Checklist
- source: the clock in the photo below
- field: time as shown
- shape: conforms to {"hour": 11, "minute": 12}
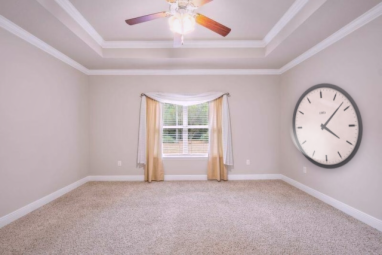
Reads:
{"hour": 4, "minute": 8}
